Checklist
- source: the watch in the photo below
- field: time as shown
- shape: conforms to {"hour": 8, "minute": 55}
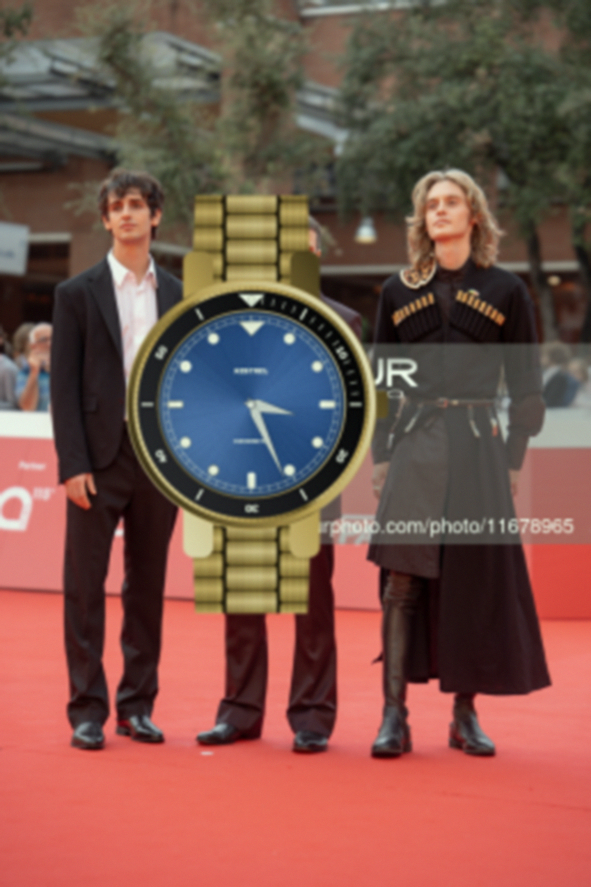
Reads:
{"hour": 3, "minute": 26}
